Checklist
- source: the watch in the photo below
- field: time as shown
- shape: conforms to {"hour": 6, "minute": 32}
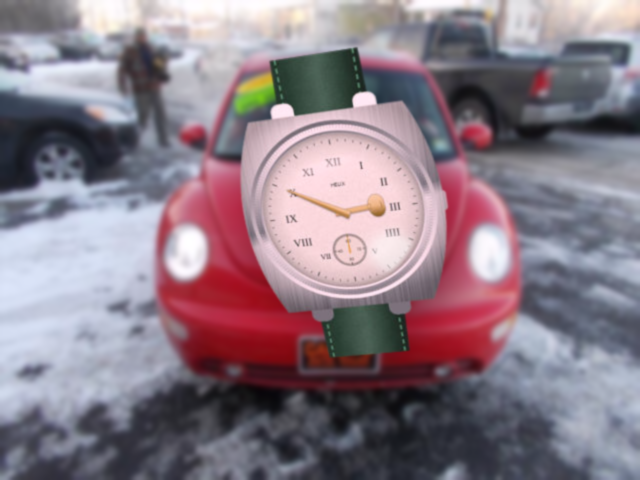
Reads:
{"hour": 2, "minute": 50}
